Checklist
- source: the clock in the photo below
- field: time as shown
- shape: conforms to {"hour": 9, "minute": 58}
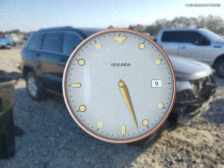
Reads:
{"hour": 5, "minute": 27}
